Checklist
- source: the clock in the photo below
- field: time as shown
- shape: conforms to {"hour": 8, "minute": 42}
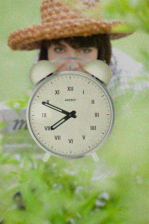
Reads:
{"hour": 7, "minute": 49}
